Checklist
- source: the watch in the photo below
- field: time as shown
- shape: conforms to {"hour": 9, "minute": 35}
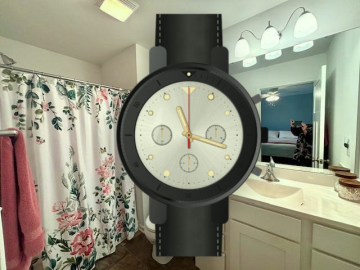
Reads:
{"hour": 11, "minute": 18}
